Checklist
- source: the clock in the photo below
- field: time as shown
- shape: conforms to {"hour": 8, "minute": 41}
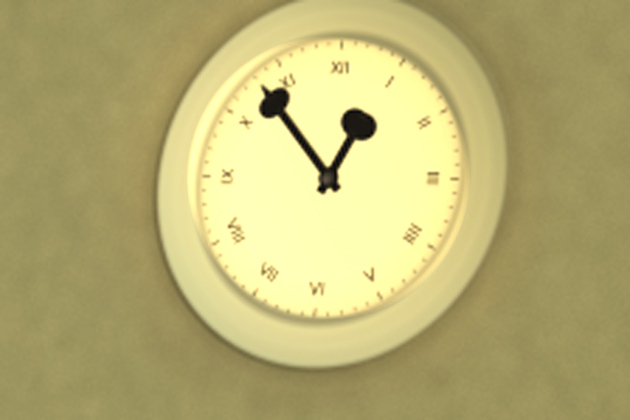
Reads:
{"hour": 12, "minute": 53}
